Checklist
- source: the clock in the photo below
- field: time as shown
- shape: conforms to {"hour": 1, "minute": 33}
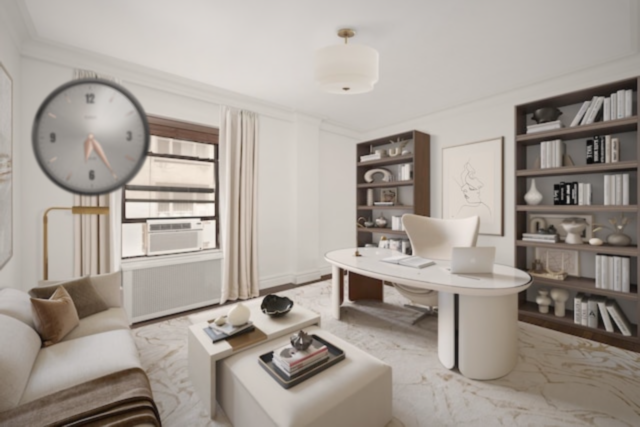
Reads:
{"hour": 6, "minute": 25}
